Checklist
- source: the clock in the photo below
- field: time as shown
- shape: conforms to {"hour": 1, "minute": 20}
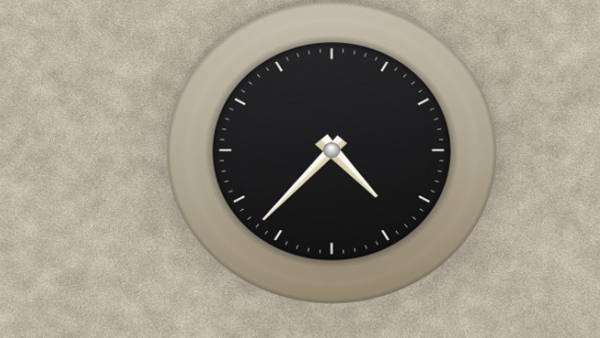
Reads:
{"hour": 4, "minute": 37}
